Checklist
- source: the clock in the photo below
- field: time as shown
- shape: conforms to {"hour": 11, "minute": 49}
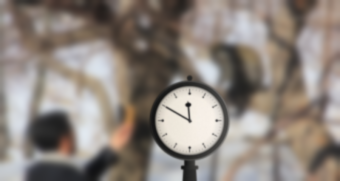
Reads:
{"hour": 11, "minute": 50}
